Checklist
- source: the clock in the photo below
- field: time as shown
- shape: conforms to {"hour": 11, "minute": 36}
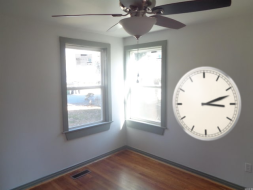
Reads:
{"hour": 3, "minute": 12}
